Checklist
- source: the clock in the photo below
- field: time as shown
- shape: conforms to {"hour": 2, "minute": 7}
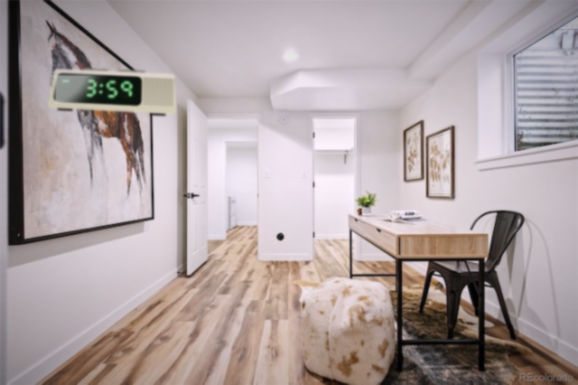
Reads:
{"hour": 3, "minute": 59}
